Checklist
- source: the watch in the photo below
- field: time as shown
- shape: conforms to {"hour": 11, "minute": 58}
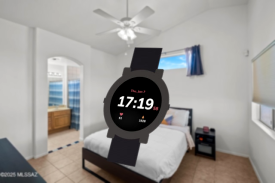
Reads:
{"hour": 17, "minute": 19}
